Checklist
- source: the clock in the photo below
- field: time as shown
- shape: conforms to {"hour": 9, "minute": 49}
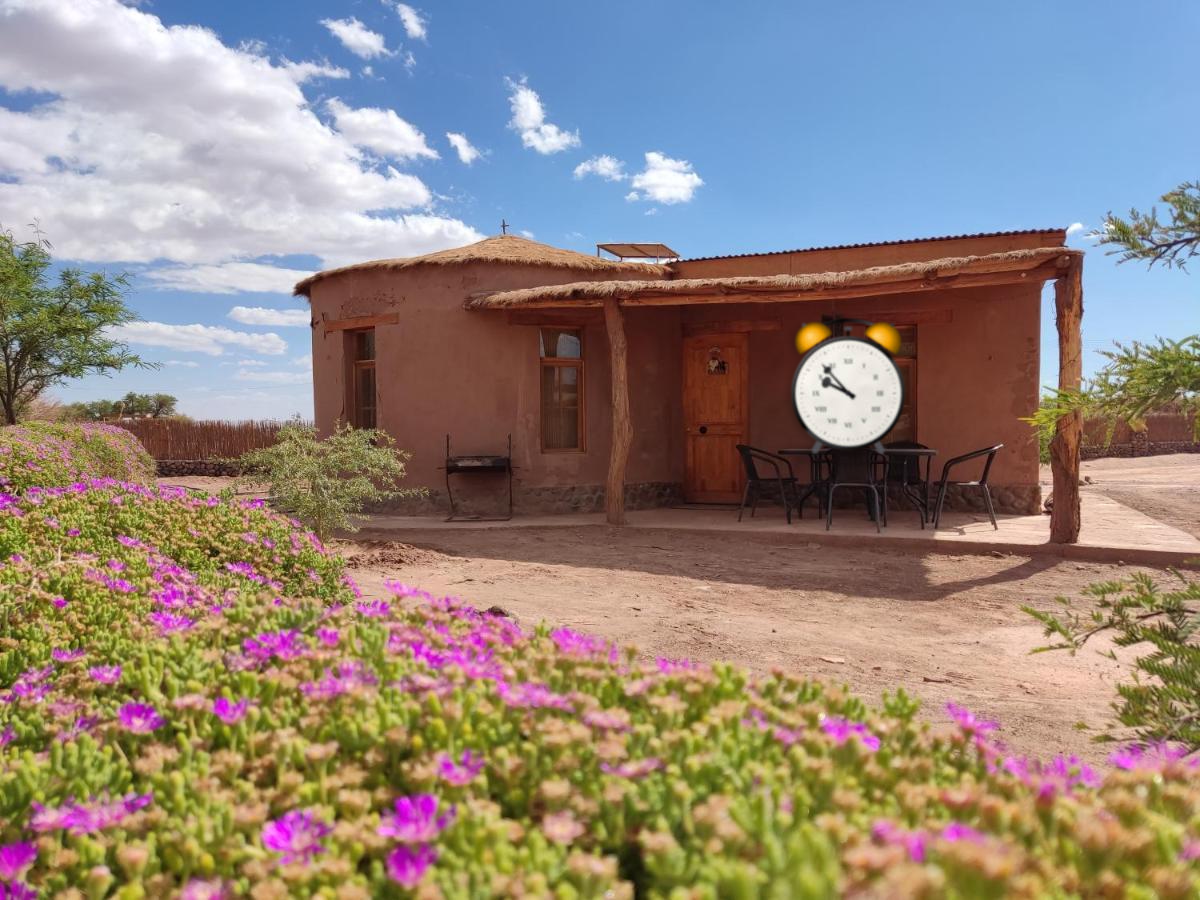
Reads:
{"hour": 9, "minute": 53}
